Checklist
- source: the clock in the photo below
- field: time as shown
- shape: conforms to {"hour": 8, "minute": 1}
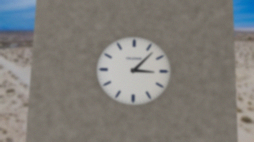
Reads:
{"hour": 3, "minute": 7}
